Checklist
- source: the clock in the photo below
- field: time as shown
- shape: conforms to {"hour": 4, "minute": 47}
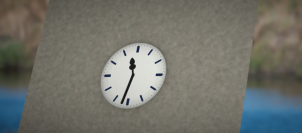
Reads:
{"hour": 11, "minute": 32}
